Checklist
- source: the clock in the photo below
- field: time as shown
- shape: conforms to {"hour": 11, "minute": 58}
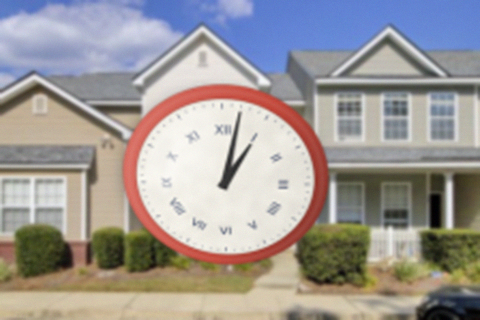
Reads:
{"hour": 1, "minute": 2}
